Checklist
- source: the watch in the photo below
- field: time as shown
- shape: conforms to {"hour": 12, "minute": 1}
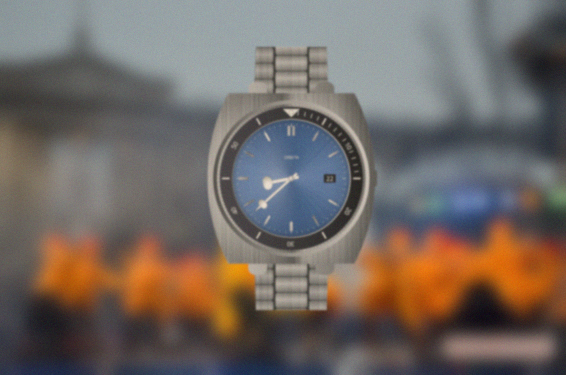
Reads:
{"hour": 8, "minute": 38}
